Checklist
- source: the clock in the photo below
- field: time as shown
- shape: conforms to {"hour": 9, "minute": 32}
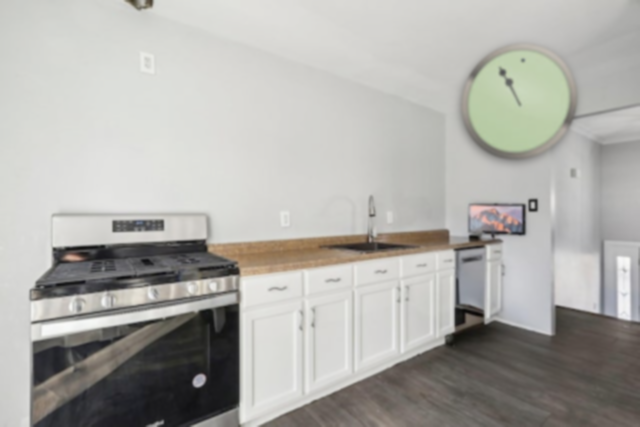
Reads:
{"hour": 10, "minute": 54}
